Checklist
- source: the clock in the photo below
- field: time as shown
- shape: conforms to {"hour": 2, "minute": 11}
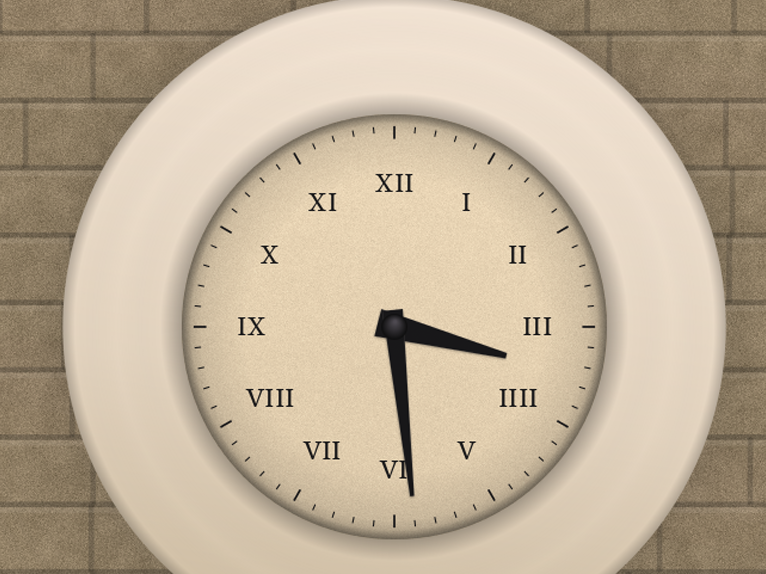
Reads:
{"hour": 3, "minute": 29}
